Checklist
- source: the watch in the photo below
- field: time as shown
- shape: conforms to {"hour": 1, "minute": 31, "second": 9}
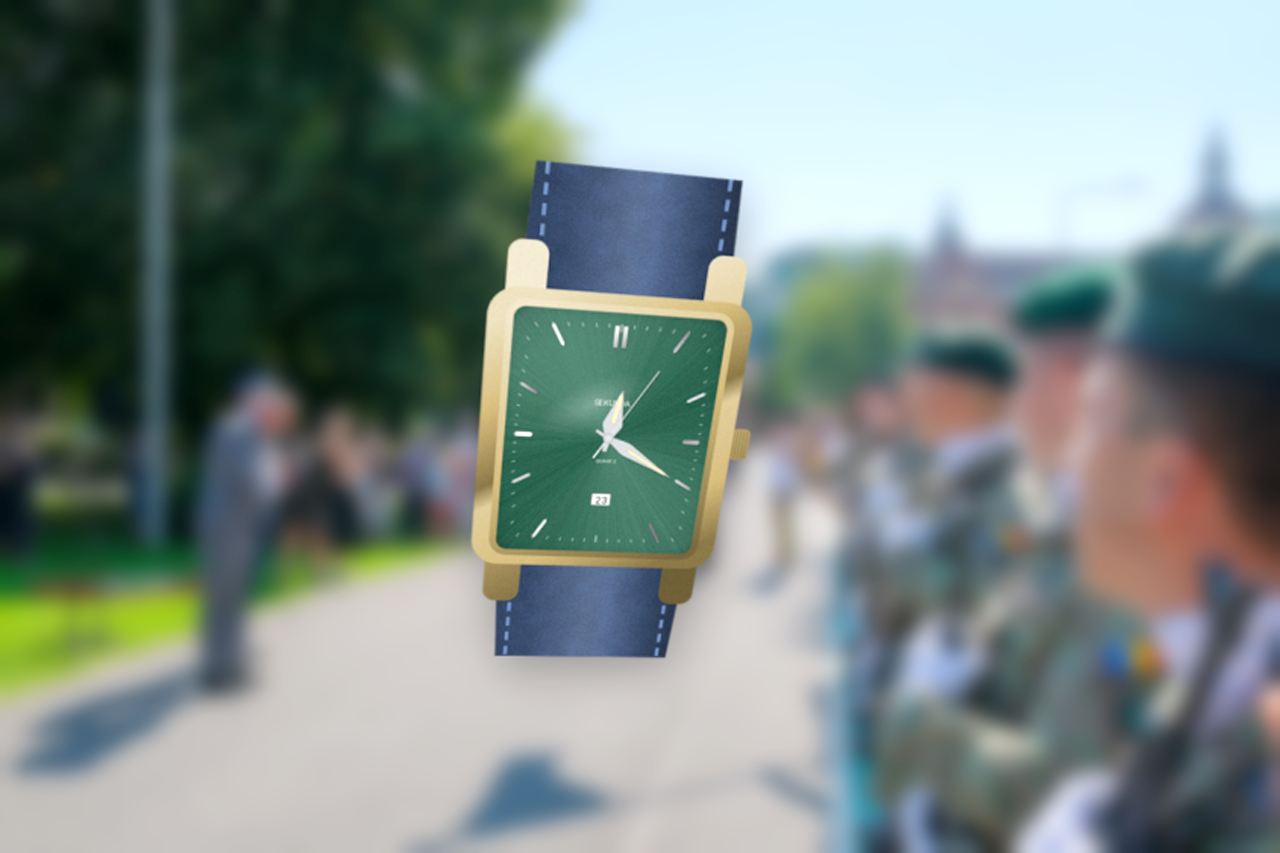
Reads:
{"hour": 12, "minute": 20, "second": 5}
